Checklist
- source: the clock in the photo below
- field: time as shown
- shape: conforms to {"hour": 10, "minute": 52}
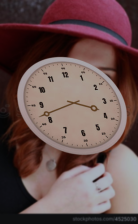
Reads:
{"hour": 3, "minute": 42}
